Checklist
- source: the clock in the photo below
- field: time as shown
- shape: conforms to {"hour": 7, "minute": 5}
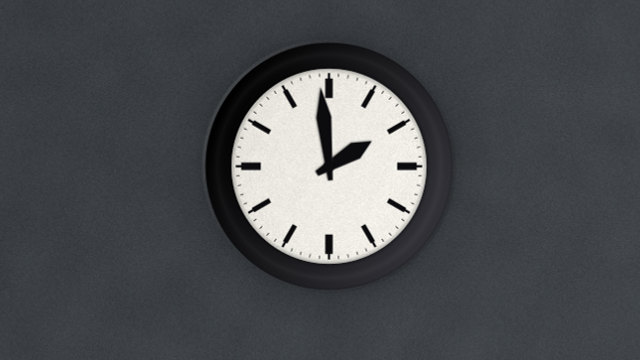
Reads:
{"hour": 1, "minute": 59}
